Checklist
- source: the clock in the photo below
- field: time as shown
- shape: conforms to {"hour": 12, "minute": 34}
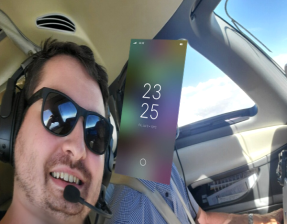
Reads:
{"hour": 23, "minute": 25}
